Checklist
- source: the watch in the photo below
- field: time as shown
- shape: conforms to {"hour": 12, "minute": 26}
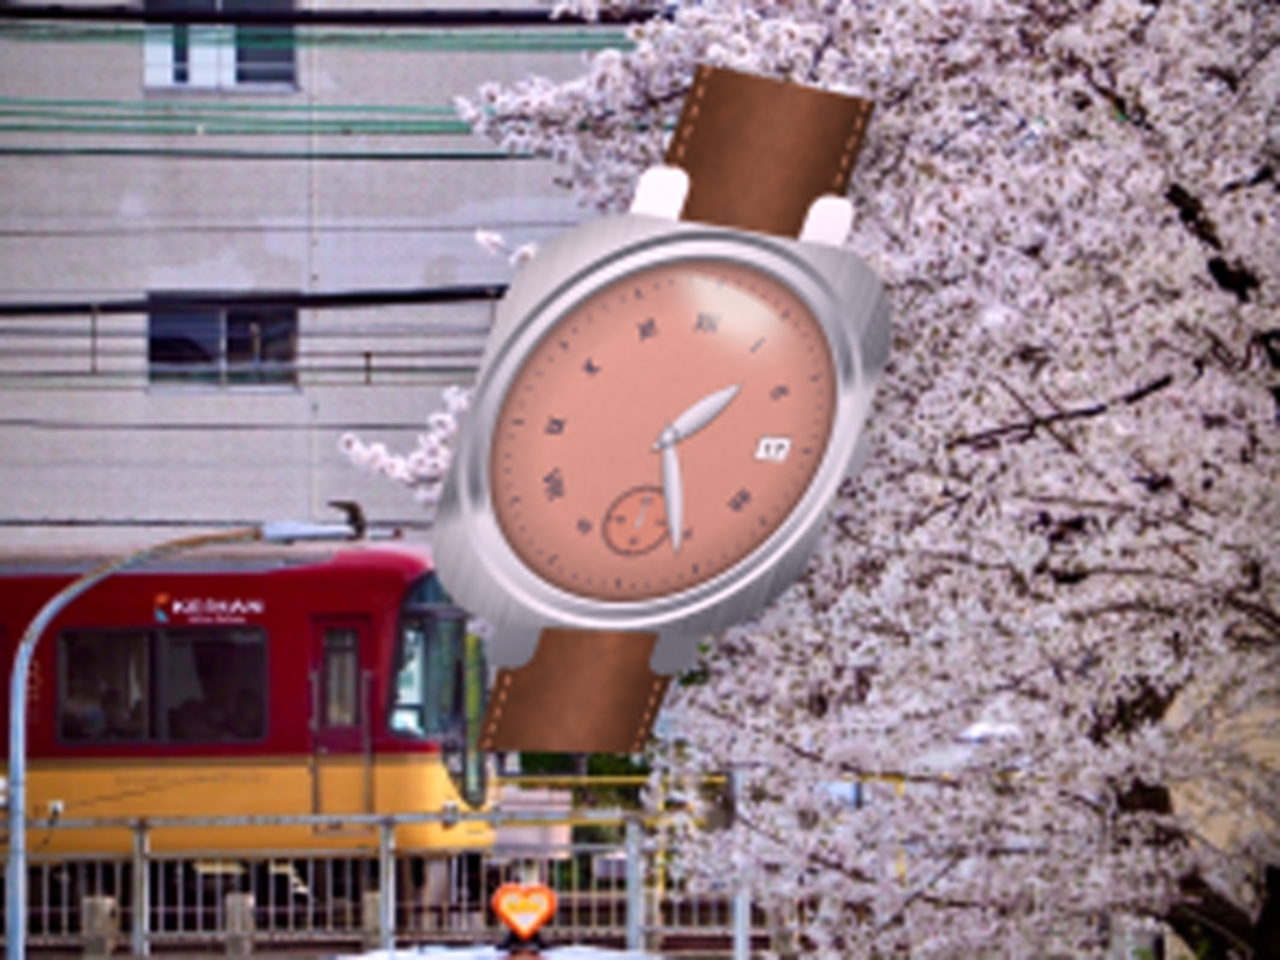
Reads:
{"hour": 1, "minute": 26}
